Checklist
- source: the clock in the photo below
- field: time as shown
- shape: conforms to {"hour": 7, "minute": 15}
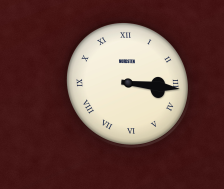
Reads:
{"hour": 3, "minute": 16}
